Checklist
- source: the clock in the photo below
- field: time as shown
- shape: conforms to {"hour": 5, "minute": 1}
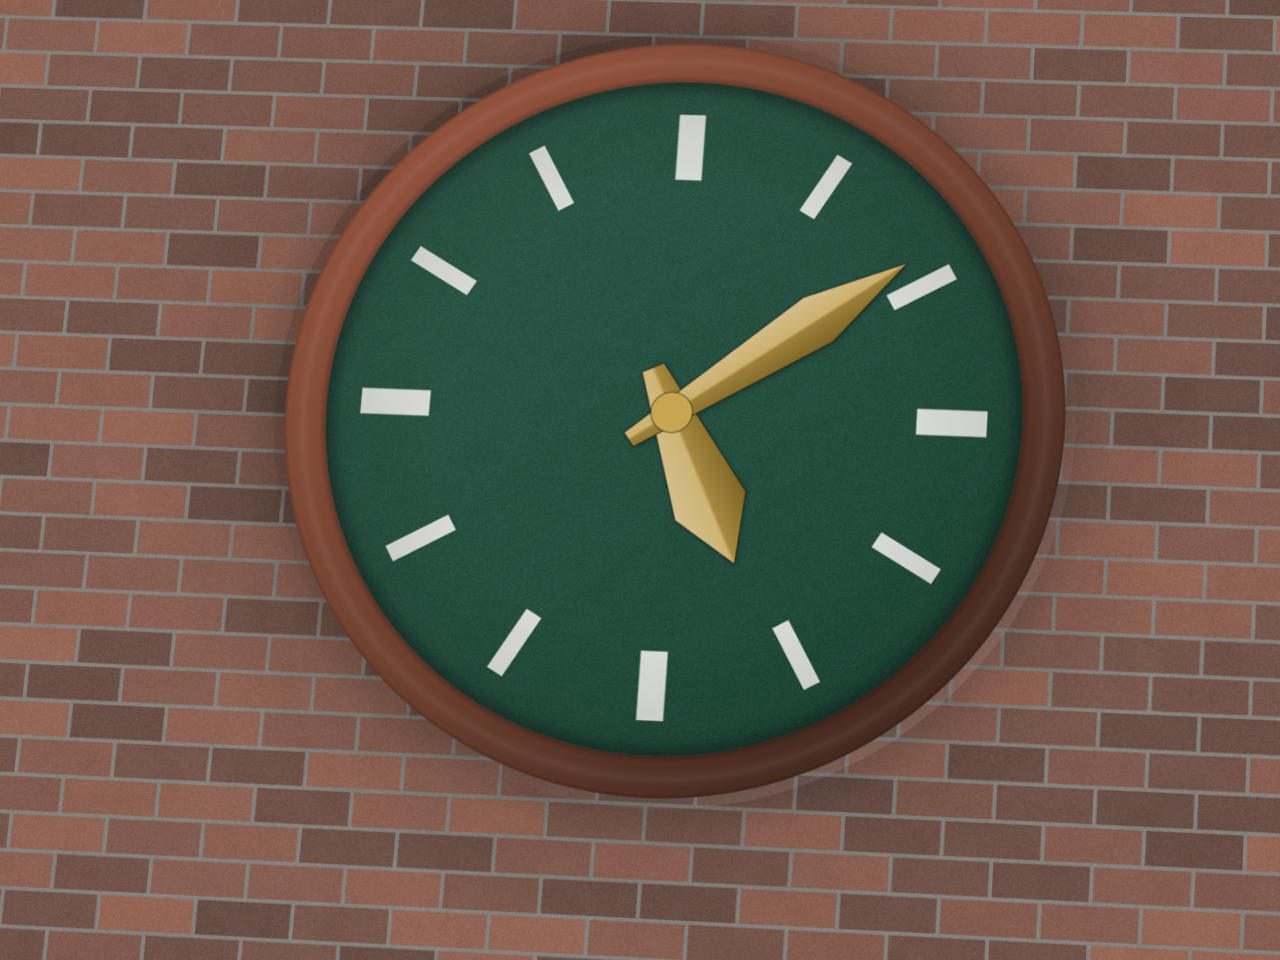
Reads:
{"hour": 5, "minute": 9}
